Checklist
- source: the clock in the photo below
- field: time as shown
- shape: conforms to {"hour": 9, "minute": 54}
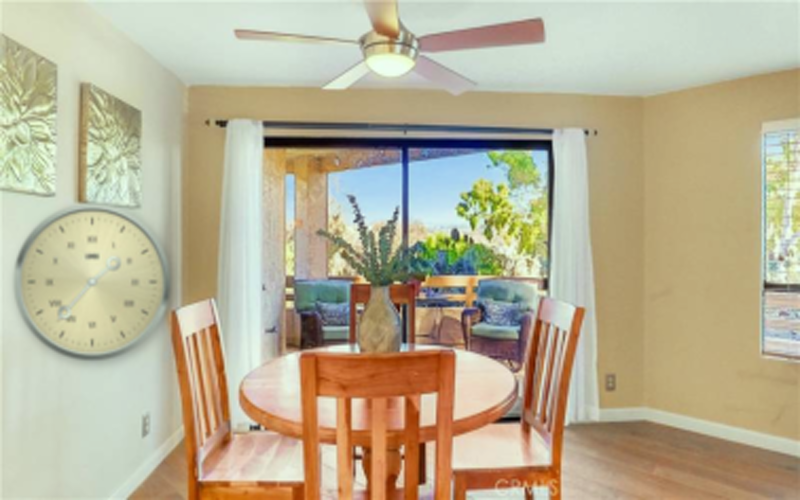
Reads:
{"hour": 1, "minute": 37}
